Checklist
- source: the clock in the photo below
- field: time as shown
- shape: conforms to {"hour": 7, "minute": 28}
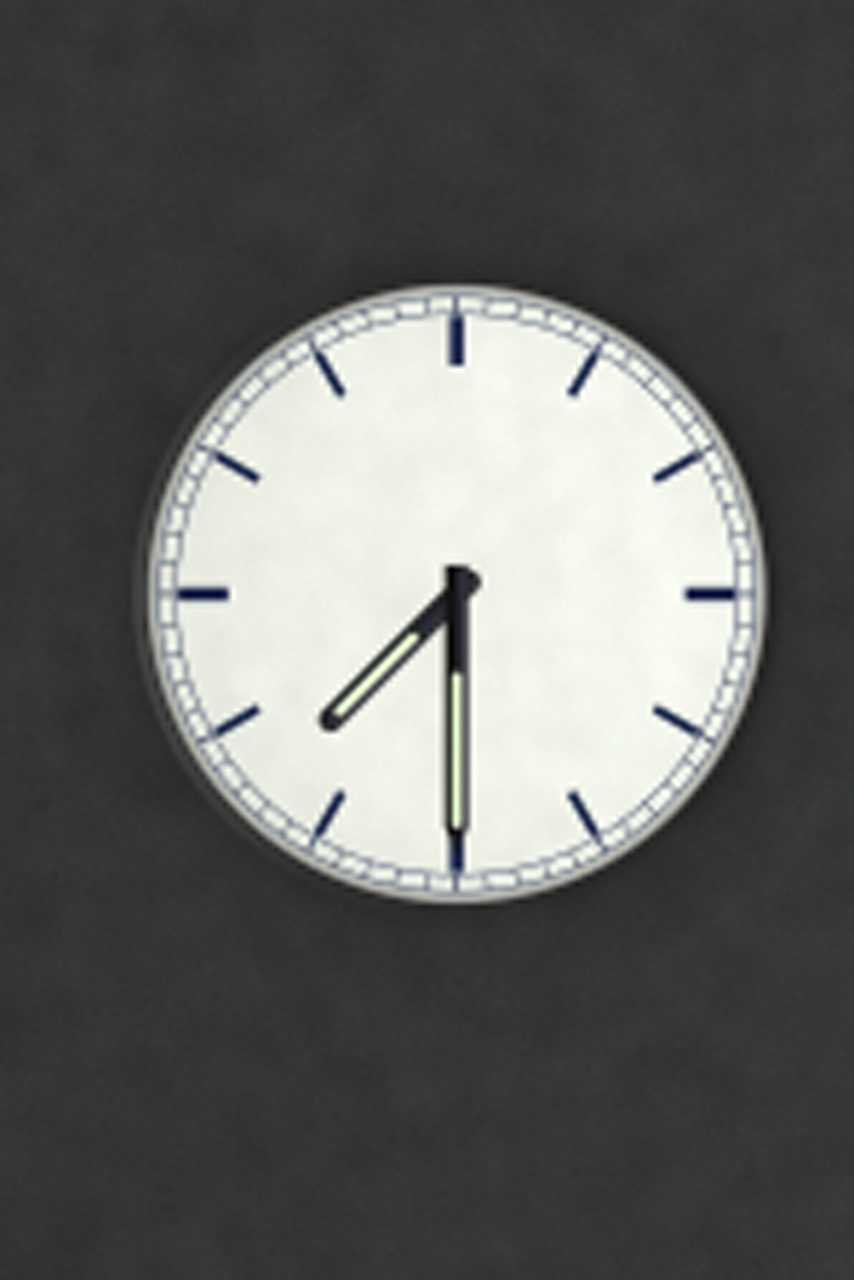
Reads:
{"hour": 7, "minute": 30}
